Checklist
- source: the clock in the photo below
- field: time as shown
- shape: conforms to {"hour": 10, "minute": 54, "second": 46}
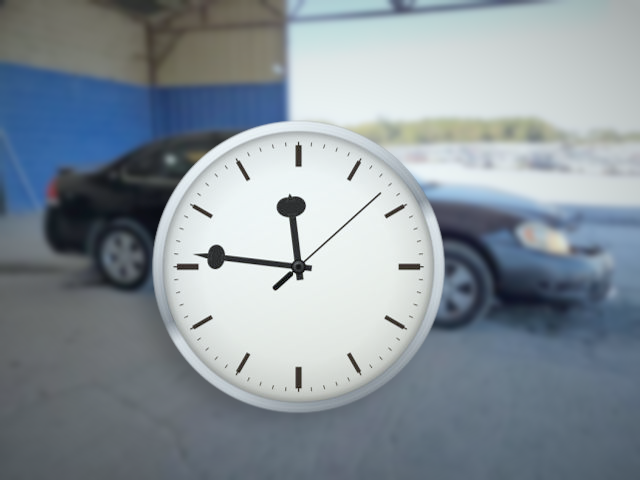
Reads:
{"hour": 11, "minute": 46, "second": 8}
